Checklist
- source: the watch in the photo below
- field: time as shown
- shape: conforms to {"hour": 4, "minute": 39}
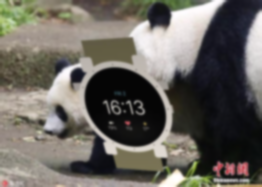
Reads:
{"hour": 16, "minute": 13}
